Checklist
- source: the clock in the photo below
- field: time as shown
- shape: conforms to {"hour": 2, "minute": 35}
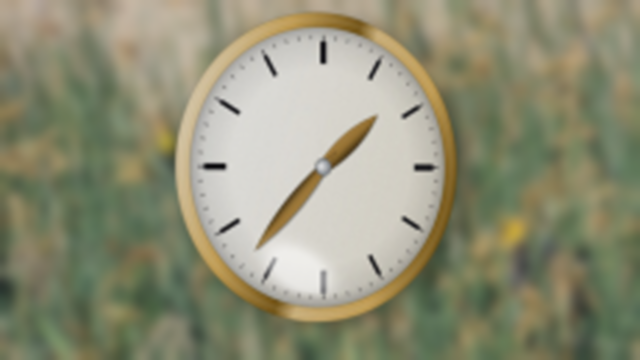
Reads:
{"hour": 1, "minute": 37}
